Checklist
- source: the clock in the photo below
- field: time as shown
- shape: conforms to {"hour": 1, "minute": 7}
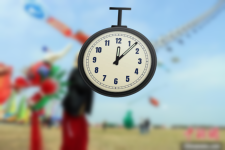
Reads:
{"hour": 12, "minute": 7}
